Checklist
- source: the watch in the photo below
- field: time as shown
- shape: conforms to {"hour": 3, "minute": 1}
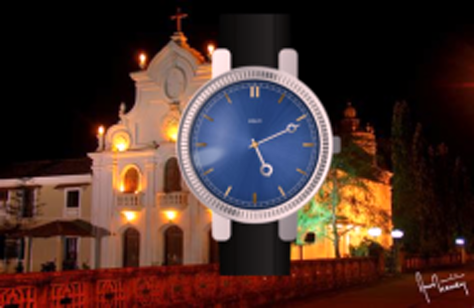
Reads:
{"hour": 5, "minute": 11}
